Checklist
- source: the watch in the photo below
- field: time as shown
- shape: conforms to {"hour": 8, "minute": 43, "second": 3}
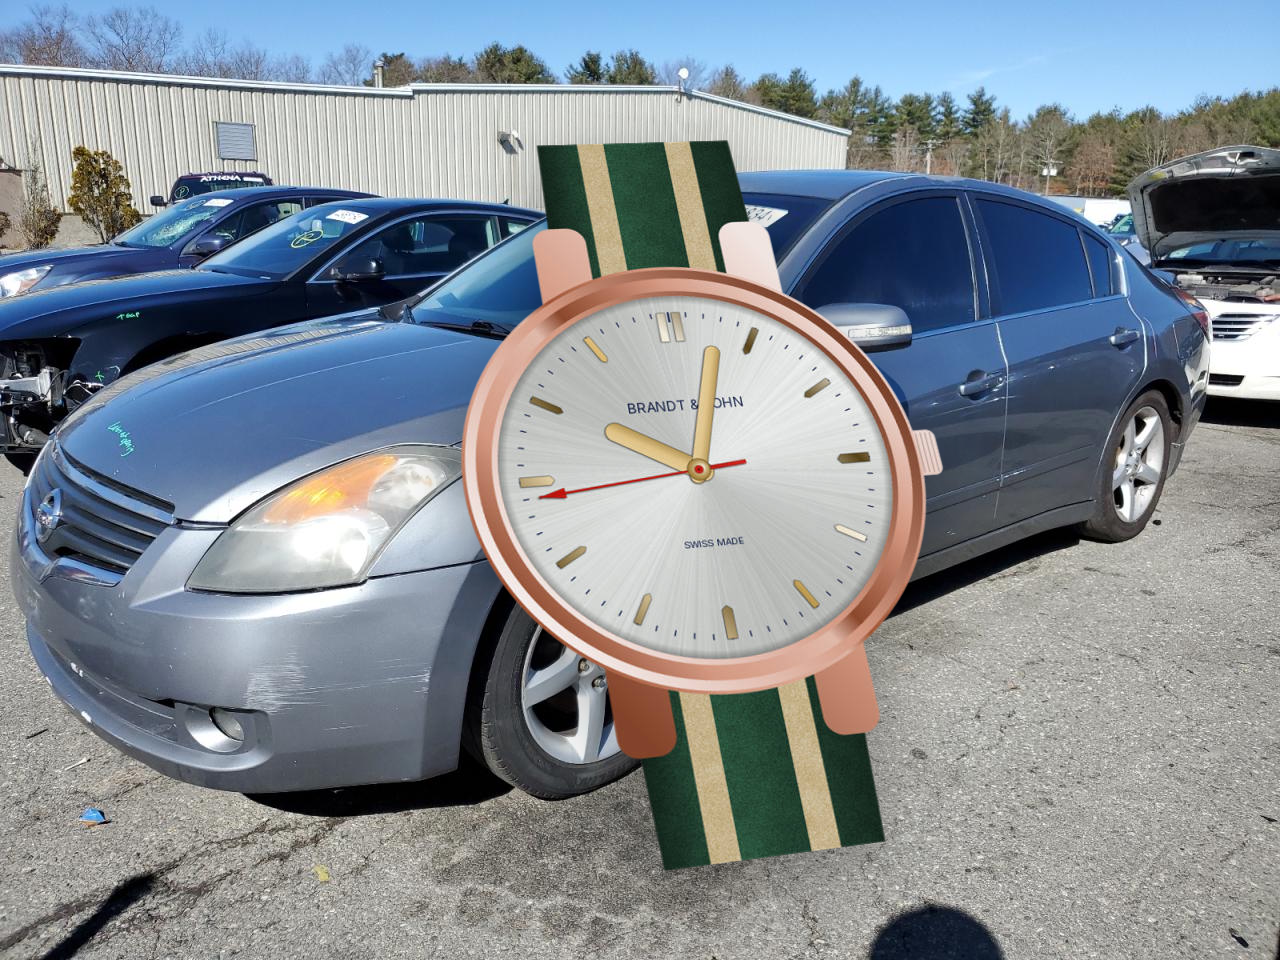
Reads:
{"hour": 10, "minute": 2, "second": 44}
